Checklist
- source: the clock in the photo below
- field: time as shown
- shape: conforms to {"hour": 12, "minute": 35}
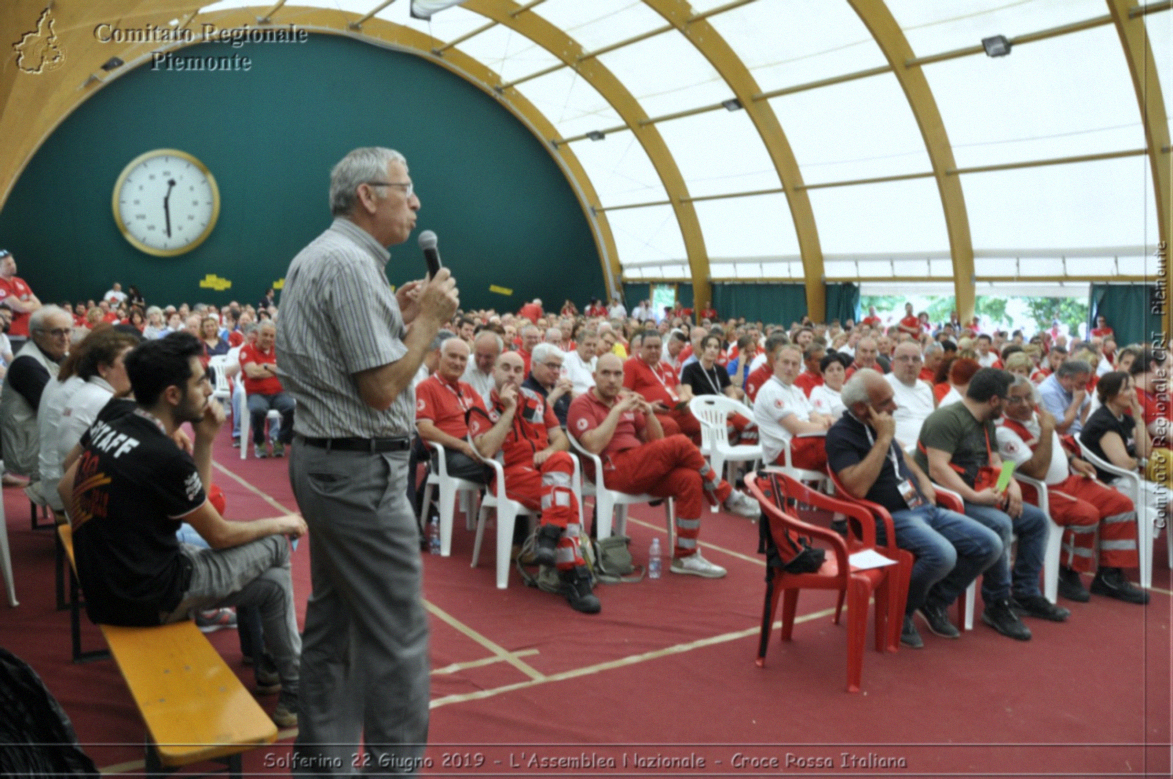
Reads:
{"hour": 12, "minute": 29}
